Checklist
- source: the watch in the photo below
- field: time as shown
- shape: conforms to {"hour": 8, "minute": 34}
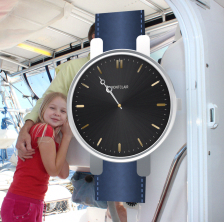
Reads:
{"hour": 10, "minute": 54}
